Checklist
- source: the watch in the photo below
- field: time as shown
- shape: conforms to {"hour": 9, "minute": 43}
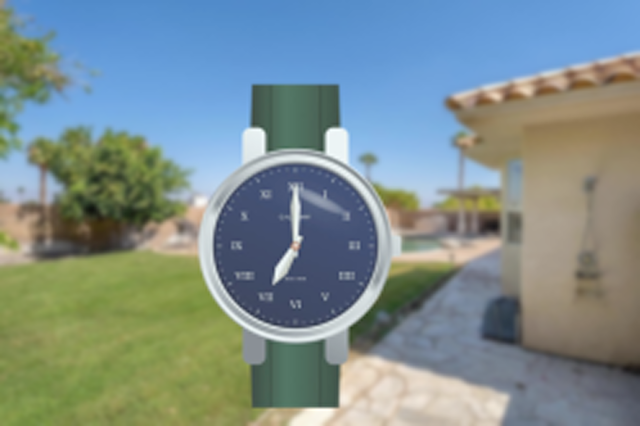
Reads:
{"hour": 7, "minute": 0}
